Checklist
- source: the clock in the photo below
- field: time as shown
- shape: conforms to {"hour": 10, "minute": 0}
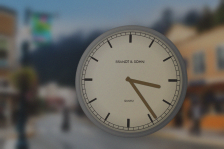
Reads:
{"hour": 3, "minute": 24}
